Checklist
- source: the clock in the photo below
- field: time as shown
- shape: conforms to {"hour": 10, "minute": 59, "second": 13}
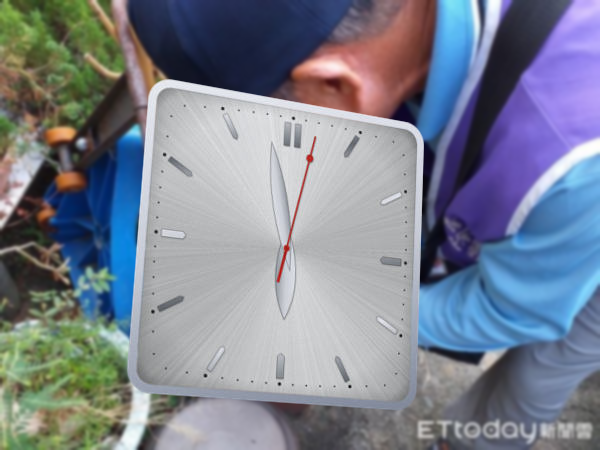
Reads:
{"hour": 5, "minute": 58, "second": 2}
